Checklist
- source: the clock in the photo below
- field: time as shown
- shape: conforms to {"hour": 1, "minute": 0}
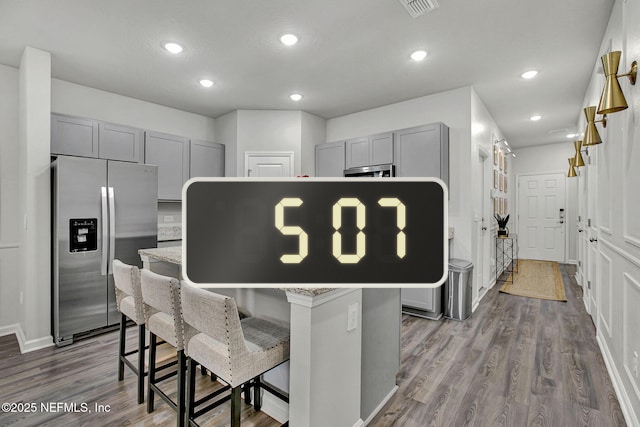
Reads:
{"hour": 5, "minute": 7}
